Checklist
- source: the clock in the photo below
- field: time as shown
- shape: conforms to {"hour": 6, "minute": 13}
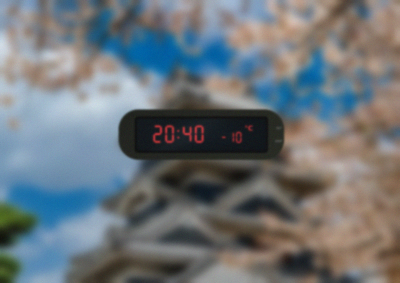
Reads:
{"hour": 20, "minute": 40}
